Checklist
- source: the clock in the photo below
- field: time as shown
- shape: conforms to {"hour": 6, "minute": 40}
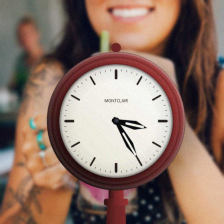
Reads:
{"hour": 3, "minute": 25}
